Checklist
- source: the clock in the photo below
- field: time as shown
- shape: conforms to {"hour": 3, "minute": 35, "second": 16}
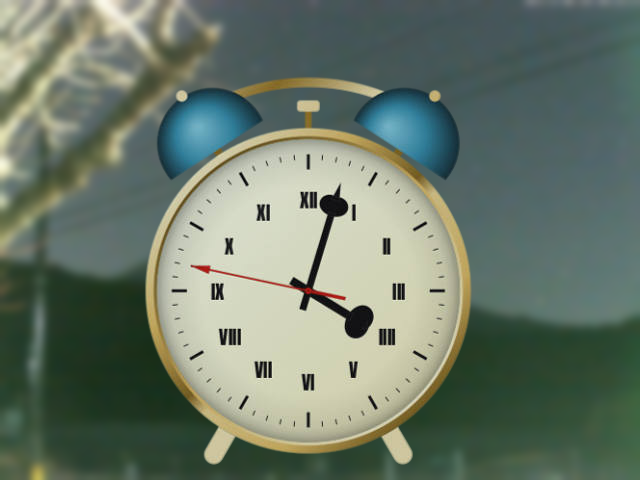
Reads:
{"hour": 4, "minute": 2, "second": 47}
